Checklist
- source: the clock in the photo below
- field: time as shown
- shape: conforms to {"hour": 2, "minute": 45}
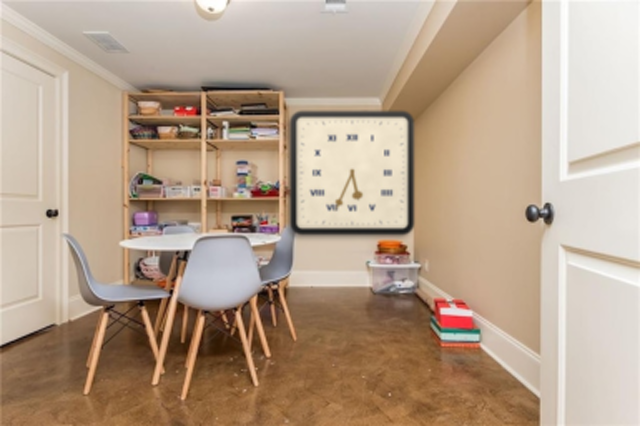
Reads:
{"hour": 5, "minute": 34}
